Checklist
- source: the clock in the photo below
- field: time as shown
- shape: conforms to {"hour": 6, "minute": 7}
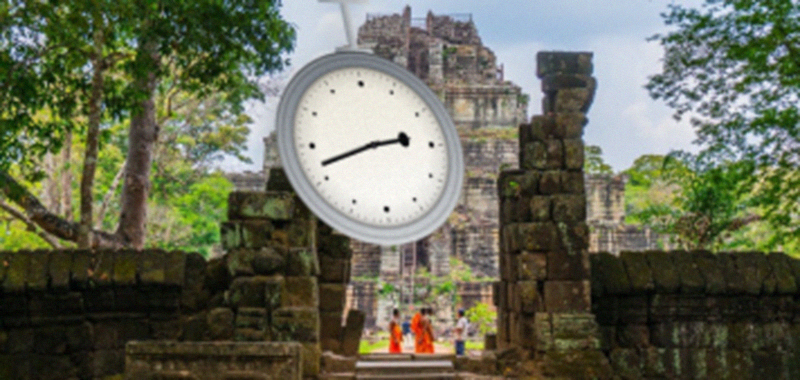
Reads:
{"hour": 2, "minute": 42}
